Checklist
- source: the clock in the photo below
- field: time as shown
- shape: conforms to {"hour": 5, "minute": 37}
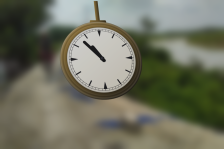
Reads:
{"hour": 10, "minute": 53}
